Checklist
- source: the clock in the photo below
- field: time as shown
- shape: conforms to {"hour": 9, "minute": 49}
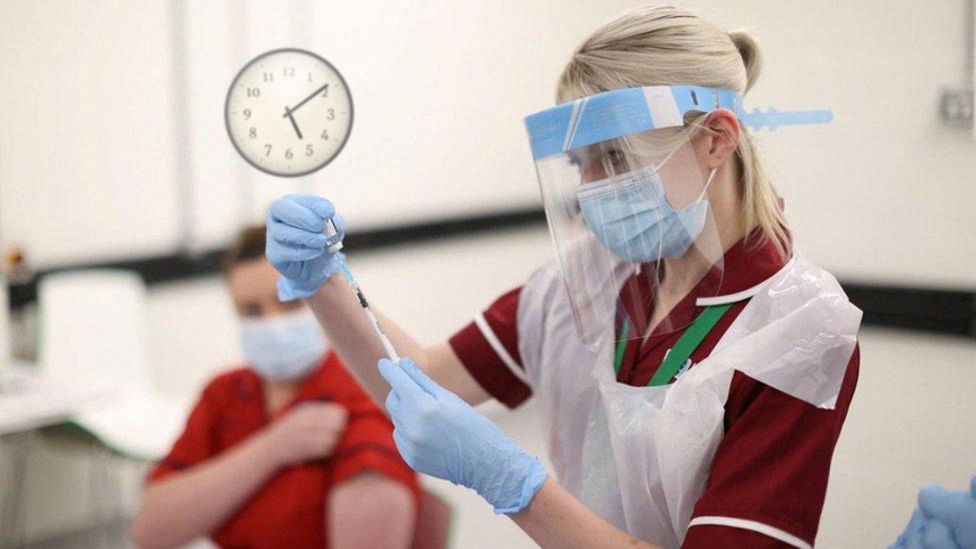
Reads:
{"hour": 5, "minute": 9}
